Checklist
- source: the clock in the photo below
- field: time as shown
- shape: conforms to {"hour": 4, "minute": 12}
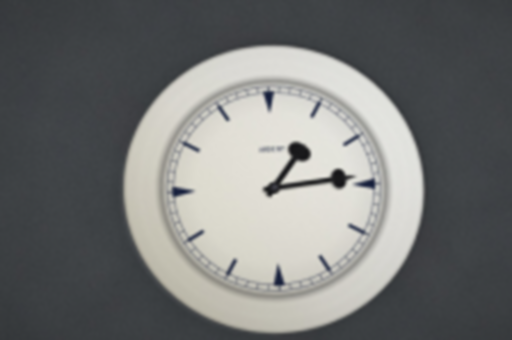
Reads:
{"hour": 1, "minute": 14}
